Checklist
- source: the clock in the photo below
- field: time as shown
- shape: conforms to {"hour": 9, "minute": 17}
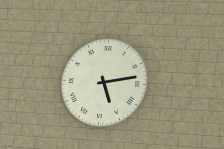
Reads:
{"hour": 5, "minute": 13}
